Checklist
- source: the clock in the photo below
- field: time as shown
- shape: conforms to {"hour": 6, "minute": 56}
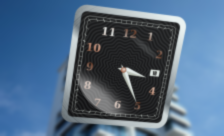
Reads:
{"hour": 3, "minute": 25}
